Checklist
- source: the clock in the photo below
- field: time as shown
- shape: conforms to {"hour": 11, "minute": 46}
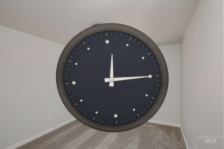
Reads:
{"hour": 12, "minute": 15}
